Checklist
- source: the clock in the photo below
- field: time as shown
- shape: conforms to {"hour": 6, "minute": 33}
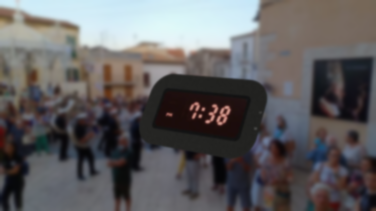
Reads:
{"hour": 7, "minute": 38}
